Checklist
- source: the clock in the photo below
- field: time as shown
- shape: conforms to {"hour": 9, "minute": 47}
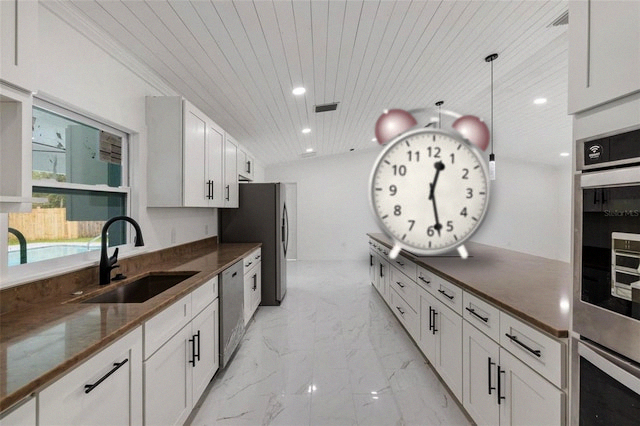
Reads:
{"hour": 12, "minute": 28}
